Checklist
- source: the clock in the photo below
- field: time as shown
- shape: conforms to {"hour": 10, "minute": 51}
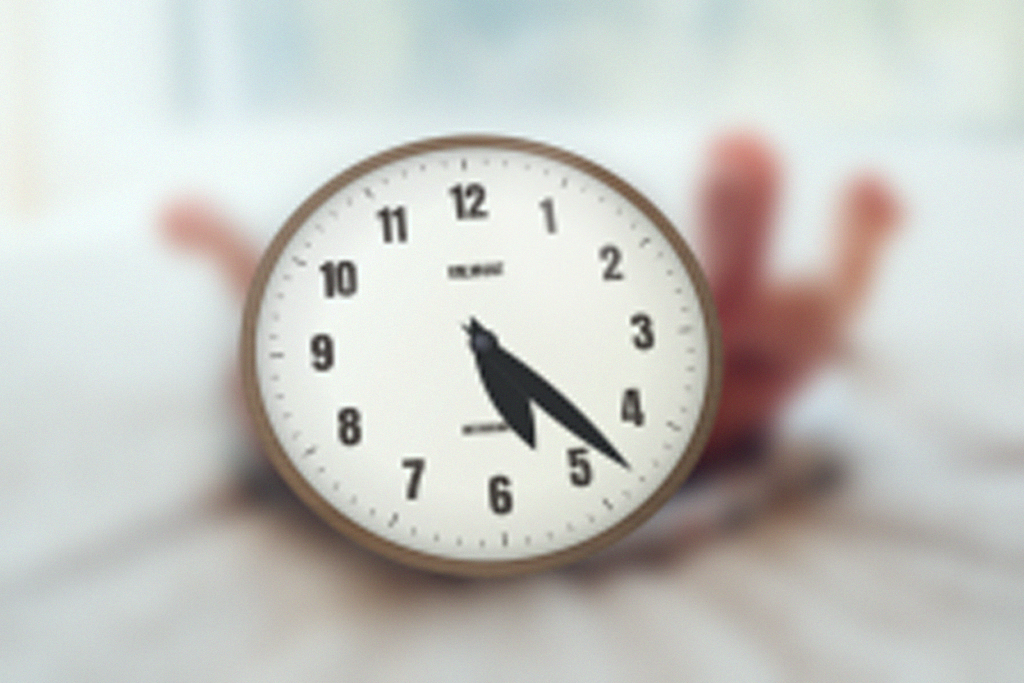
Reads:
{"hour": 5, "minute": 23}
